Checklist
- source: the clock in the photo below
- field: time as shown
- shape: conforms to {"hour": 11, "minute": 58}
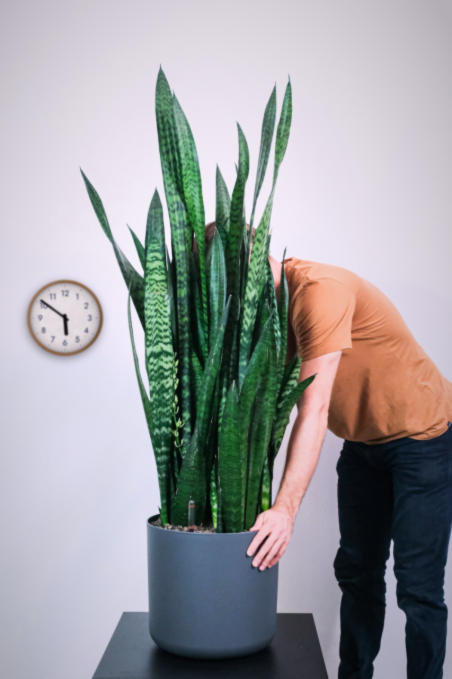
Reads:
{"hour": 5, "minute": 51}
